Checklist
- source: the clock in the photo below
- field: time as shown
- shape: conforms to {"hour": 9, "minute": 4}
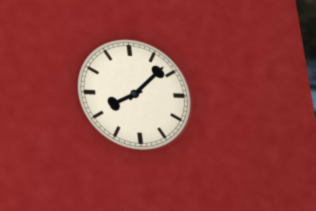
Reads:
{"hour": 8, "minute": 8}
